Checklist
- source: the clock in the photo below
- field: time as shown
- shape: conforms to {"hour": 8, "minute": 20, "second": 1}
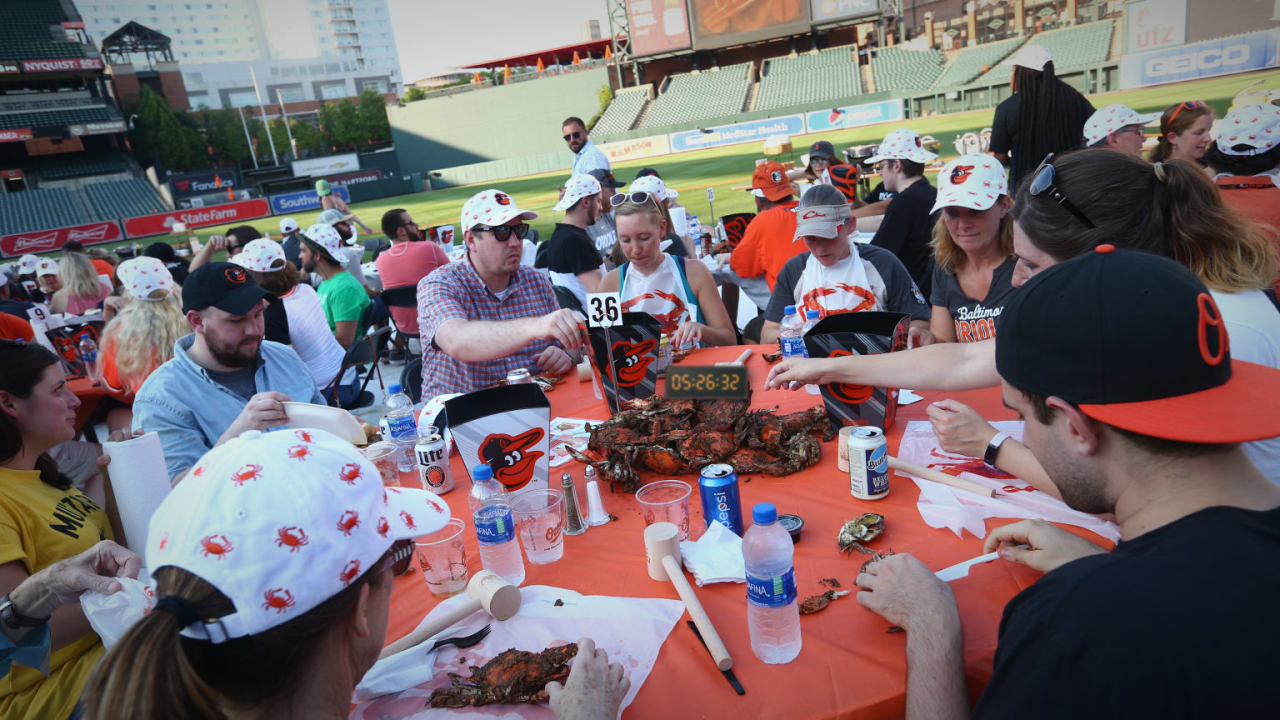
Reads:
{"hour": 5, "minute": 26, "second": 32}
